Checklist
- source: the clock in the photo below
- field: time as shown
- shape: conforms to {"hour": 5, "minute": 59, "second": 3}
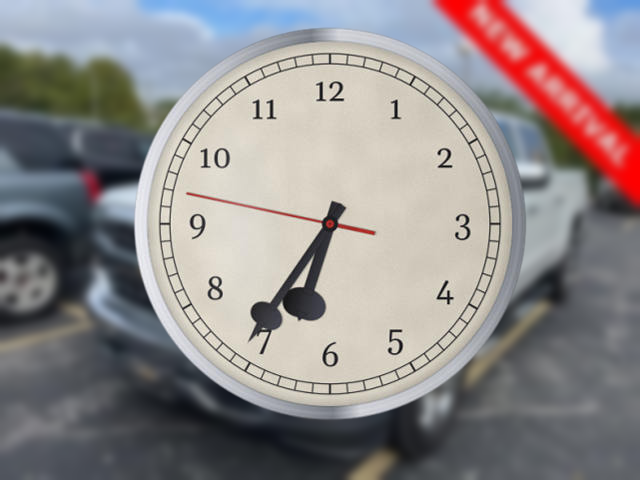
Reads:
{"hour": 6, "minute": 35, "second": 47}
